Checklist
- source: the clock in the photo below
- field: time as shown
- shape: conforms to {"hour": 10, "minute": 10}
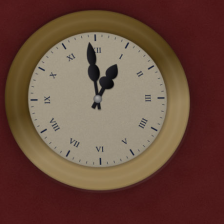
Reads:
{"hour": 12, "minute": 59}
